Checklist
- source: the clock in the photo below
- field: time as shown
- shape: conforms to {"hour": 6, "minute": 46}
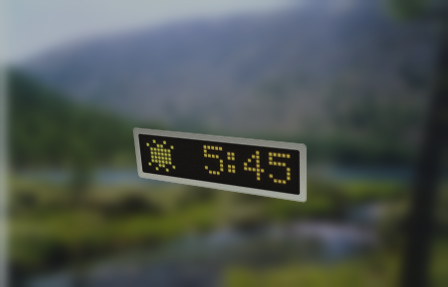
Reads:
{"hour": 5, "minute": 45}
